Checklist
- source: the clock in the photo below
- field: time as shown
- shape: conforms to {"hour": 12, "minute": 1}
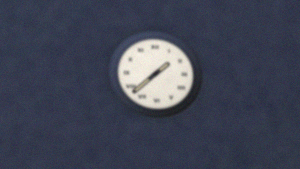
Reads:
{"hour": 1, "minute": 38}
